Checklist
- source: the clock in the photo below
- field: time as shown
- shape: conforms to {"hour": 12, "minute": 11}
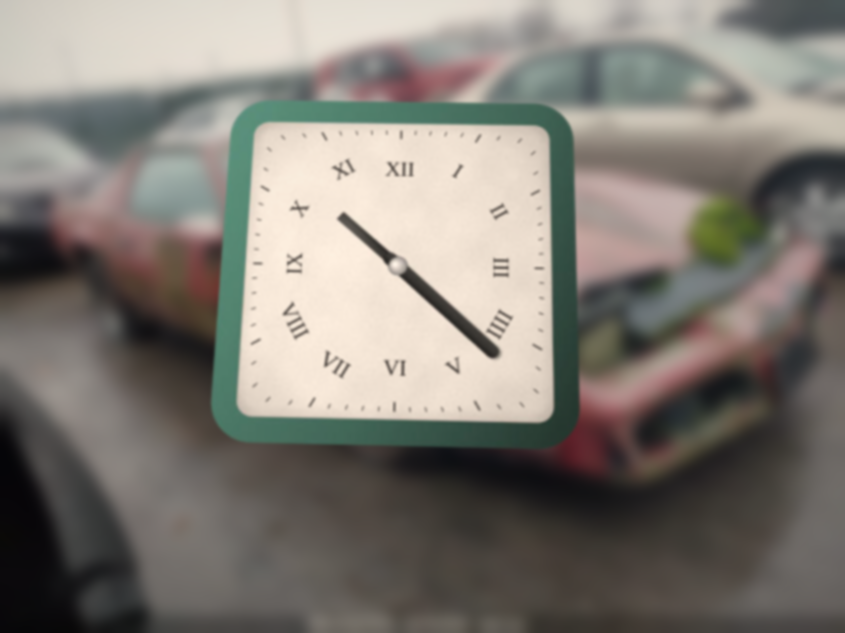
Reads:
{"hour": 10, "minute": 22}
